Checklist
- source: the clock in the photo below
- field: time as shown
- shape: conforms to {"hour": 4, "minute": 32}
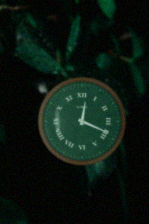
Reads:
{"hour": 12, "minute": 19}
